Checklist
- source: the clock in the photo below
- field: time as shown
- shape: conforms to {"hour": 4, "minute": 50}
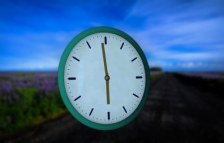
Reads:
{"hour": 5, "minute": 59}
